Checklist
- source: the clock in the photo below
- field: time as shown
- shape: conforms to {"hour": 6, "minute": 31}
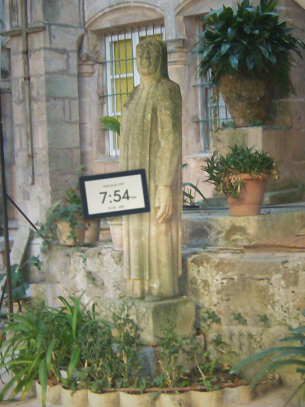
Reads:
{"hour": 7, "minute": 54}
